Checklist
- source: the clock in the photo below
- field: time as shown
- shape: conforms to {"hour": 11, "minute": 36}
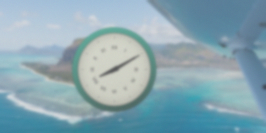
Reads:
{"hour": 8, "minute": 10}
